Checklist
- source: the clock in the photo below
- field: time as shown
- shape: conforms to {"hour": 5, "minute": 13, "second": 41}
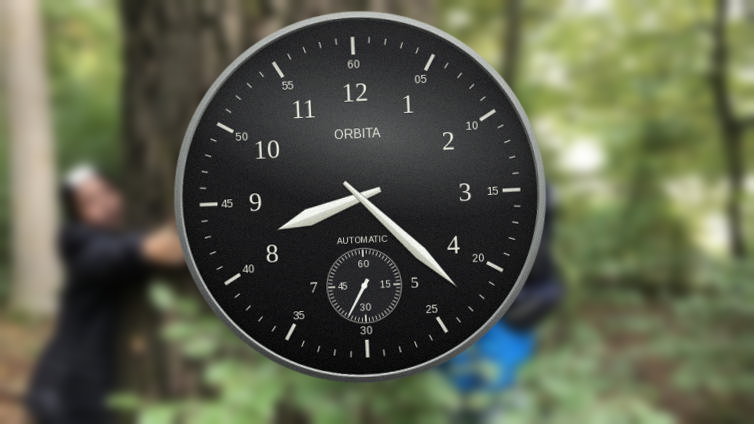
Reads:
{"hour": 8, "minute": 22, "second": 35}
